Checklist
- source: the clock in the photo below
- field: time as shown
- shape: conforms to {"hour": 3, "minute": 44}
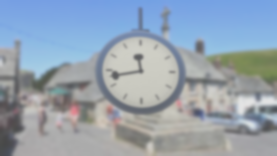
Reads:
{"hour": 11, "minute": 43}
